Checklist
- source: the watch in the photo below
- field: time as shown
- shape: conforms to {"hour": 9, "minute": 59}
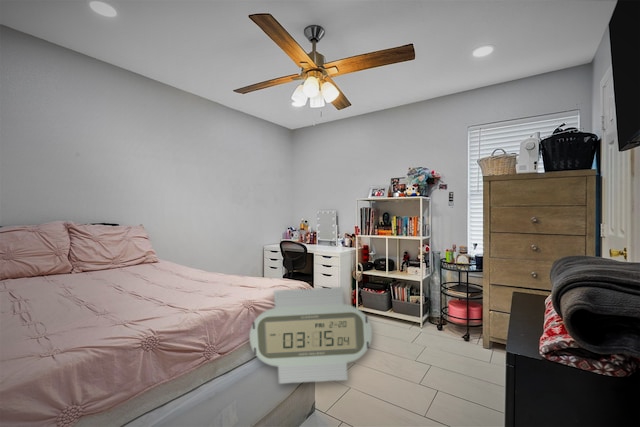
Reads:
{"hour": 3, "minute": 15}
